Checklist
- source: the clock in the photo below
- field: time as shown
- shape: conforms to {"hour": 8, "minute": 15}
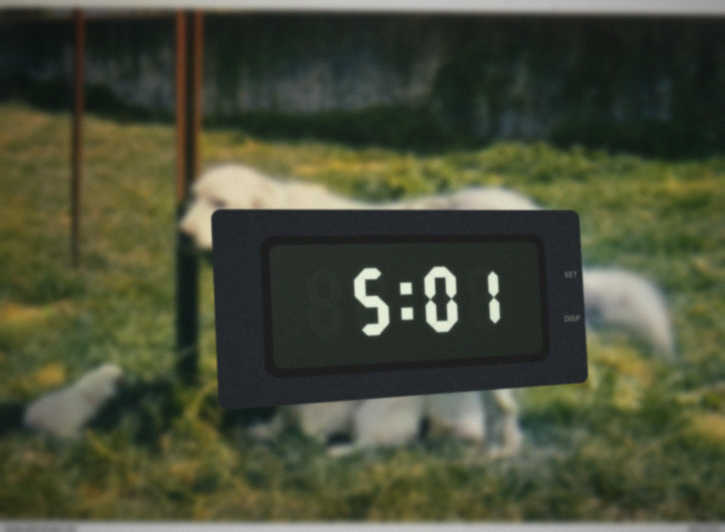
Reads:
{"hour": 5, "minute": 1}
